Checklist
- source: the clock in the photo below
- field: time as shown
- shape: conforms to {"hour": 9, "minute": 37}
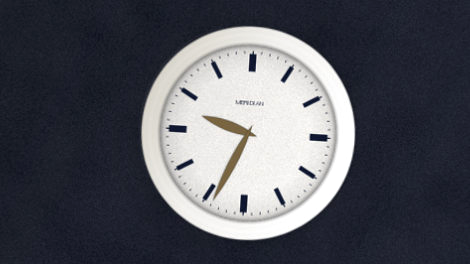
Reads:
{"hour": 9, "minute": 34}
